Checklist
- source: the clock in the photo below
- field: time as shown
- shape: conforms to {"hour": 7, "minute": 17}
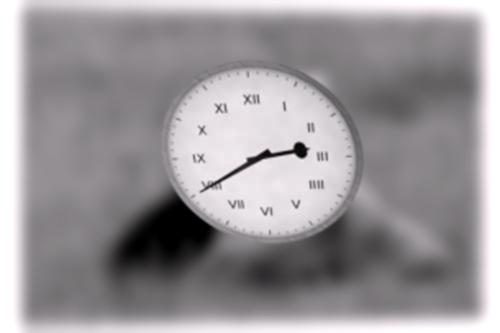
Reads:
{"hour": 2, "minute": 40}
